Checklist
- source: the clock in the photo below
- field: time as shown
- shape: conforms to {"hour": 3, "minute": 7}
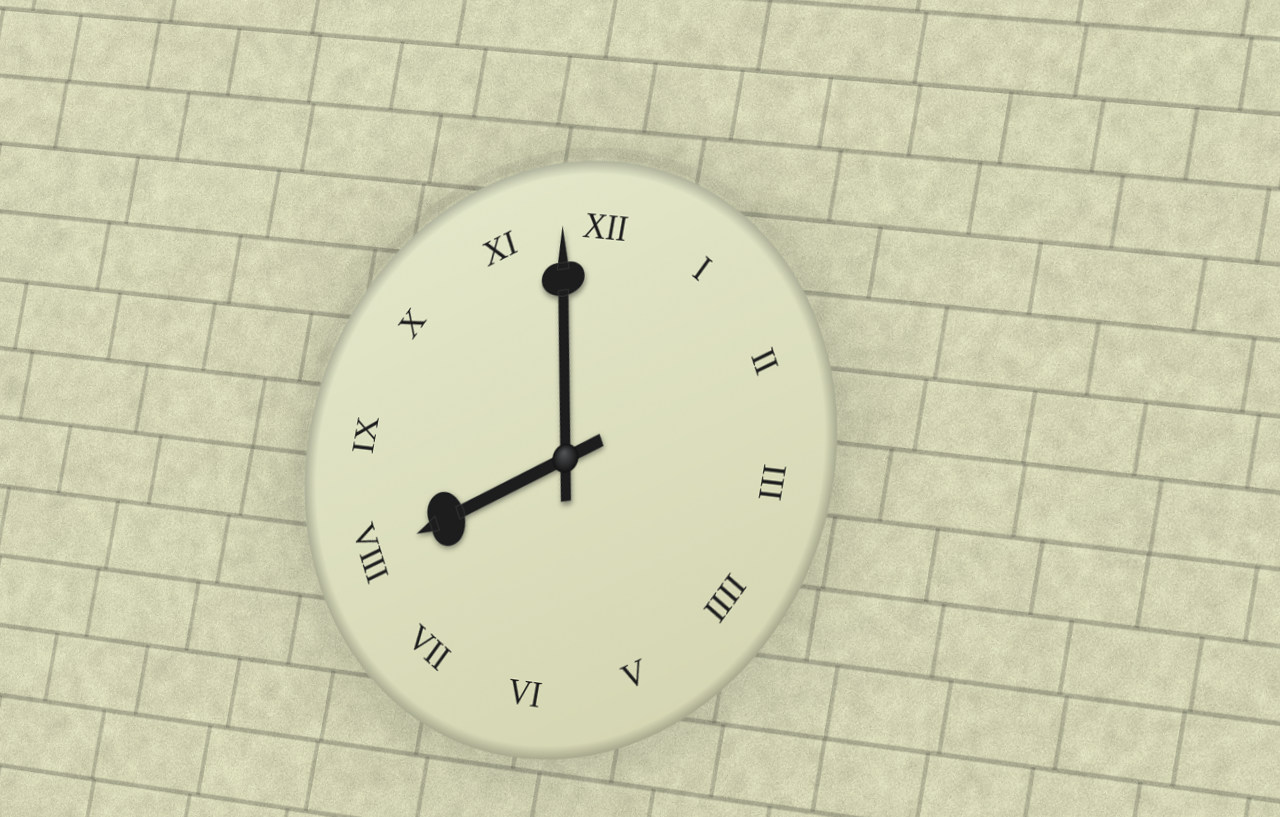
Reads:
{"hour": 7, "minute": 58}
